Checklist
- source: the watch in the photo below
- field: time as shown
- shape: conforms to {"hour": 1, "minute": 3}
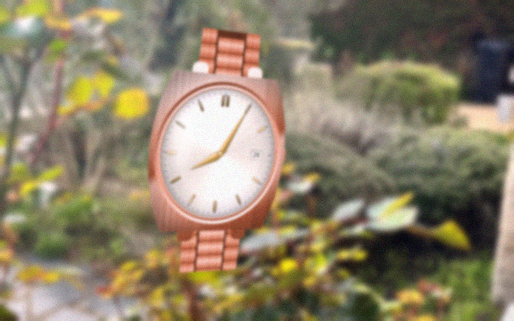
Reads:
{"hour": 8, "minute": 5}
